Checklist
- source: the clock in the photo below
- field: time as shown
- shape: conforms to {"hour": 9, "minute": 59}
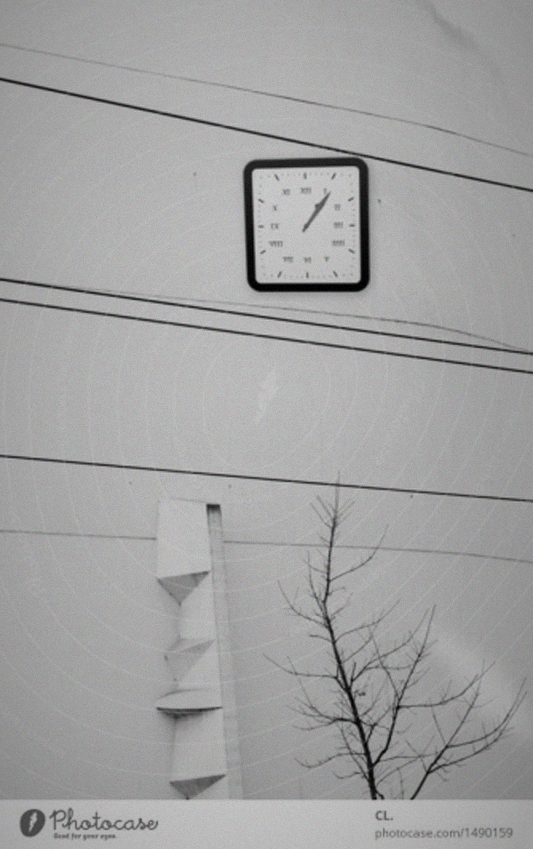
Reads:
{"hour": 1, "minute": 6}
